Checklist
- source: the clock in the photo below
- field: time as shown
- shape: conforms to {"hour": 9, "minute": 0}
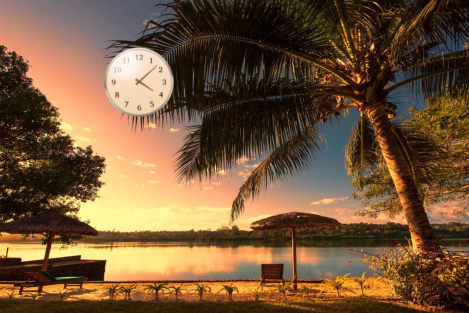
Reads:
{"hour": 4, "minute": 8}
